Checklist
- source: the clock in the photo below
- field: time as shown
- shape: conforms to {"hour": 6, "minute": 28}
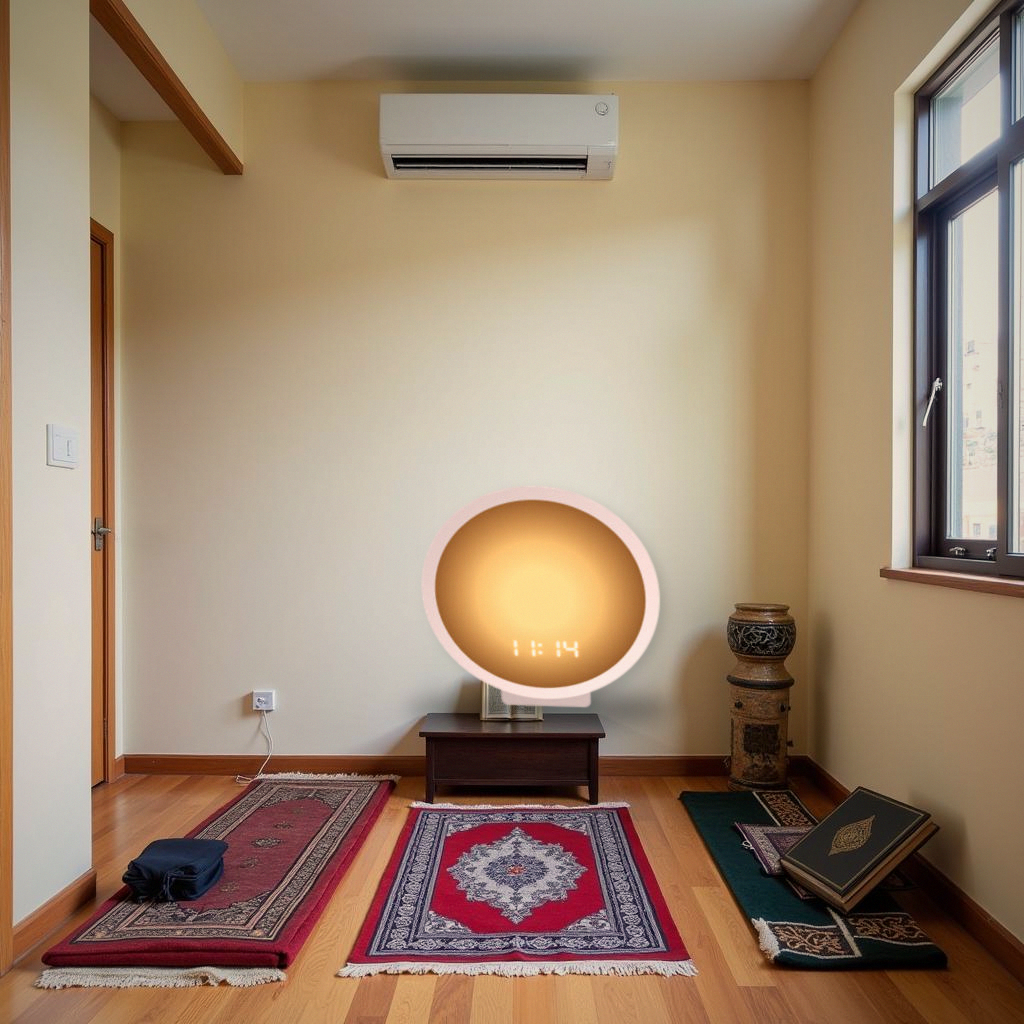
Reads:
{"hour": 11, "minute": 14}
